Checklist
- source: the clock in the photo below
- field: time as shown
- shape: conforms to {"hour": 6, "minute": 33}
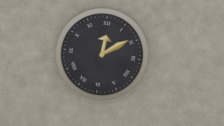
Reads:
{"hour": 12, "minute": 9}
